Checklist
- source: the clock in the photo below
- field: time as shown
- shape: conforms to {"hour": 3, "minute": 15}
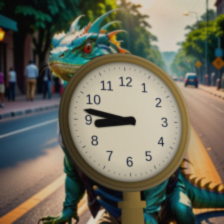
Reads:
{"hour": 8, "minute": 47}
